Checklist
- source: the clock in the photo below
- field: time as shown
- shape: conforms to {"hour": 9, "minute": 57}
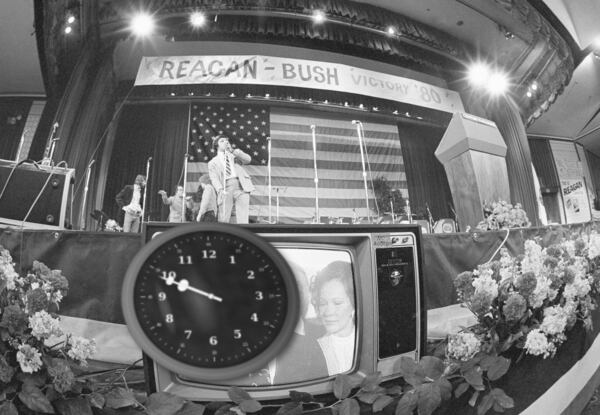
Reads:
{"hour": 9, "minute": 49}
